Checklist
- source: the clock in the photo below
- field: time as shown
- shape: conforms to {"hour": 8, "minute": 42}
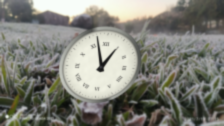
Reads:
{"hour": 12, "minute": 57}
